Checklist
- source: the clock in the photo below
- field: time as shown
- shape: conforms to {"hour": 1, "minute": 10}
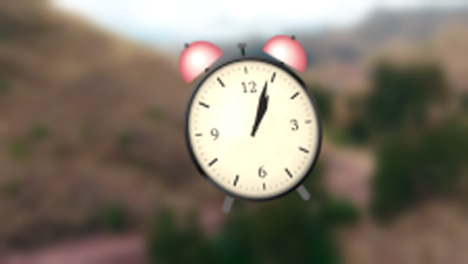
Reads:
{"hour": 1, "minute": 4}
